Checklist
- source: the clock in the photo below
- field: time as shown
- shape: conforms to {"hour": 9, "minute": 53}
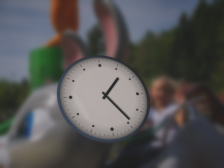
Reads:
{"hour": 1, "minute": 24}
